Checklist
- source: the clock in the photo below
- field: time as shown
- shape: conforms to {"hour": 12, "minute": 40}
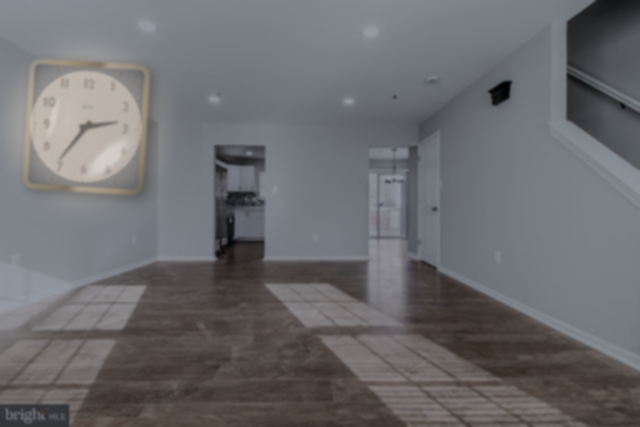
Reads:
{"hour": 2, "minute": 36}
